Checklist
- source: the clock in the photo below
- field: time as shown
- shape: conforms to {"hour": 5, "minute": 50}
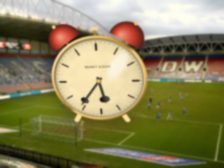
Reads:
{"hour": 5, "minute": 36}
